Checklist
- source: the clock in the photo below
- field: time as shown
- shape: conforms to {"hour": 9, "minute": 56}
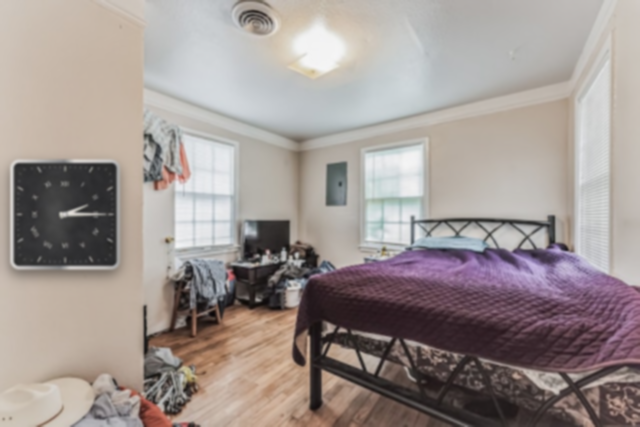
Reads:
{"hour": 2, "minute": 15}
